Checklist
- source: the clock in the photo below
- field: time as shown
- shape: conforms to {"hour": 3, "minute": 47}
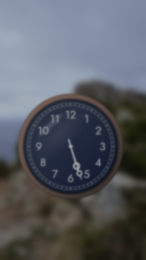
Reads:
{"hour": 5, "minute": 27}
